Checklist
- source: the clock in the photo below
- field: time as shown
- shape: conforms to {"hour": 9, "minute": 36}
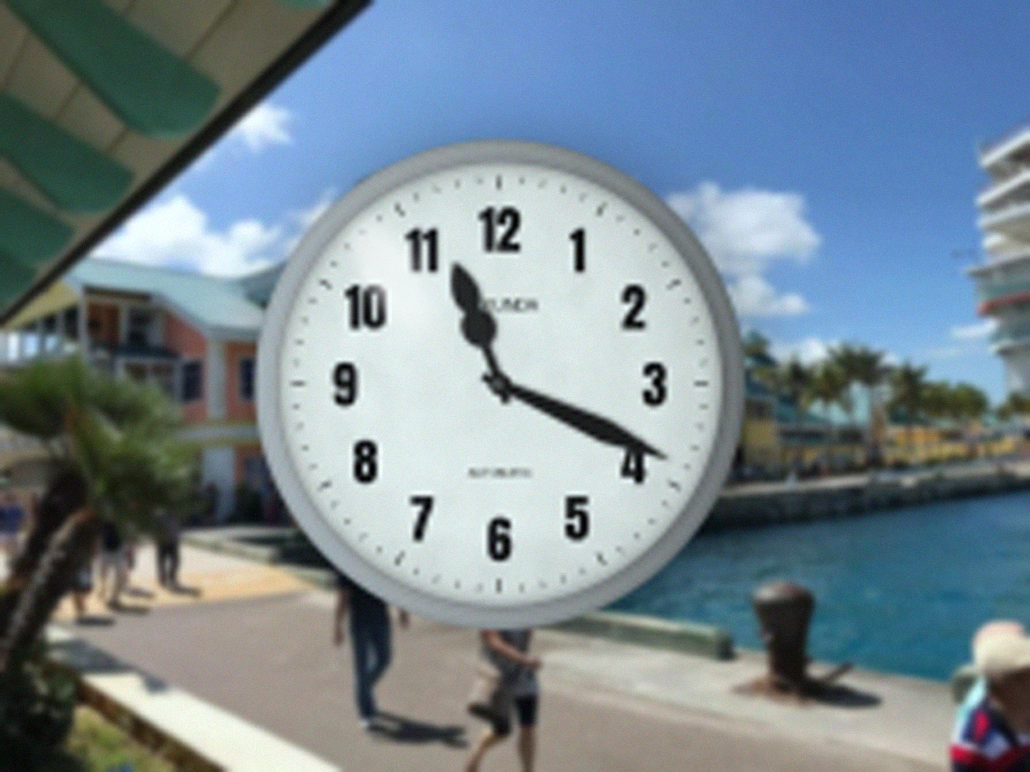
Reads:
{"hour": 11, "minute": 19}
